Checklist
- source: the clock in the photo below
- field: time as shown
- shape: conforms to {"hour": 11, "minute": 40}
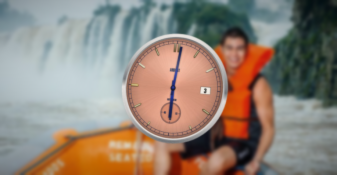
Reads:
{"hour": 6, "minute": 1}
